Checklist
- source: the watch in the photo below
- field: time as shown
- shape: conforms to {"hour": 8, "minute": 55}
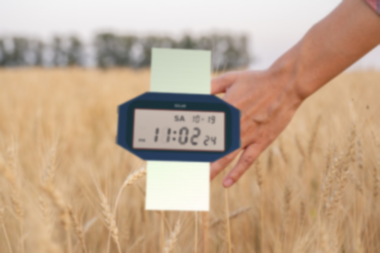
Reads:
{"hour": 11, "minute": 2}
